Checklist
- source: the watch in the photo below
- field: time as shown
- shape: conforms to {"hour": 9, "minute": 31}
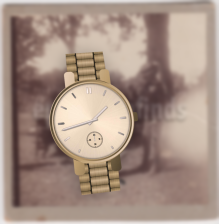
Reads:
{"hour": 1, "minute": 43}
